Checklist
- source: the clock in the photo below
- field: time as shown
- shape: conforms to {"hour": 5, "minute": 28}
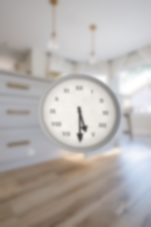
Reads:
{"hour": 5, "minute": 30}
